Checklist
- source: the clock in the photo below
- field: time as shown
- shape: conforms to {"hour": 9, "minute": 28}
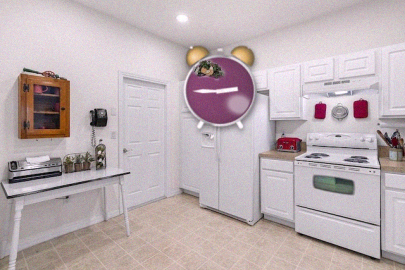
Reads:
{"hour": 2, "minute": 45}
